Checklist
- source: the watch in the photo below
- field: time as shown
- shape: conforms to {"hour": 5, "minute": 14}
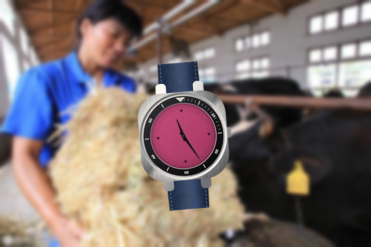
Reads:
{"hour": 11, "minute": 25}
